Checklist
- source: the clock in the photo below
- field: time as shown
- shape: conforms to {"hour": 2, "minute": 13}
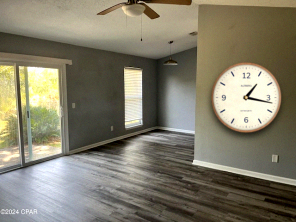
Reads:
{"hour": 1, "minute": 17}
